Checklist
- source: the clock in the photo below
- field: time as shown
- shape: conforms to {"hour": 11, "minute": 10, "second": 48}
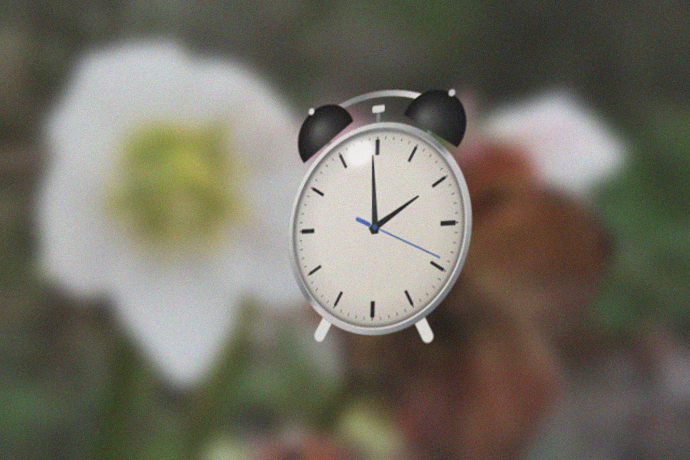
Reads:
{"hour": 1, "minute": 59, "second": 19}
